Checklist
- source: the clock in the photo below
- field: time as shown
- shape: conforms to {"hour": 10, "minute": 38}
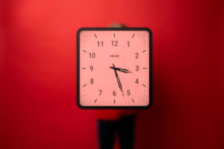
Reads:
{"hour": 3, "minute": 27}
